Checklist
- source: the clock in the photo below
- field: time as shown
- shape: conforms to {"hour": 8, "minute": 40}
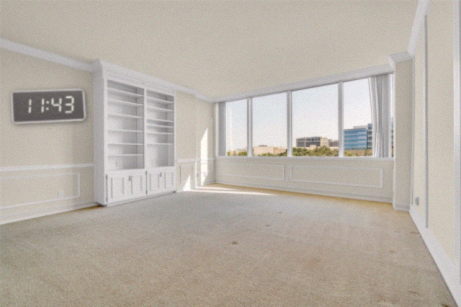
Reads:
{"hour": 11, "minute": 43}
